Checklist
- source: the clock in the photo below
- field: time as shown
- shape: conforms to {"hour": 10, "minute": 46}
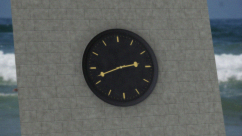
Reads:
{"hour": 2, "minute": 42}
